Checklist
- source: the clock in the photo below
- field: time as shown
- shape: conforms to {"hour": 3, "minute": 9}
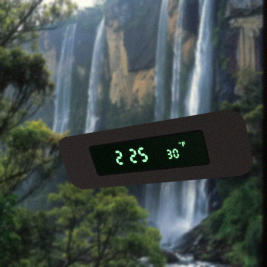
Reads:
{"hour": 2, "minute": 25}
